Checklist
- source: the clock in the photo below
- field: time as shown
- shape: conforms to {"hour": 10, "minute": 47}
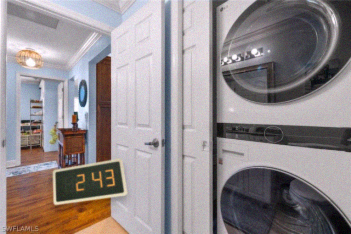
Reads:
{"hour": 2, "minute": 43}
